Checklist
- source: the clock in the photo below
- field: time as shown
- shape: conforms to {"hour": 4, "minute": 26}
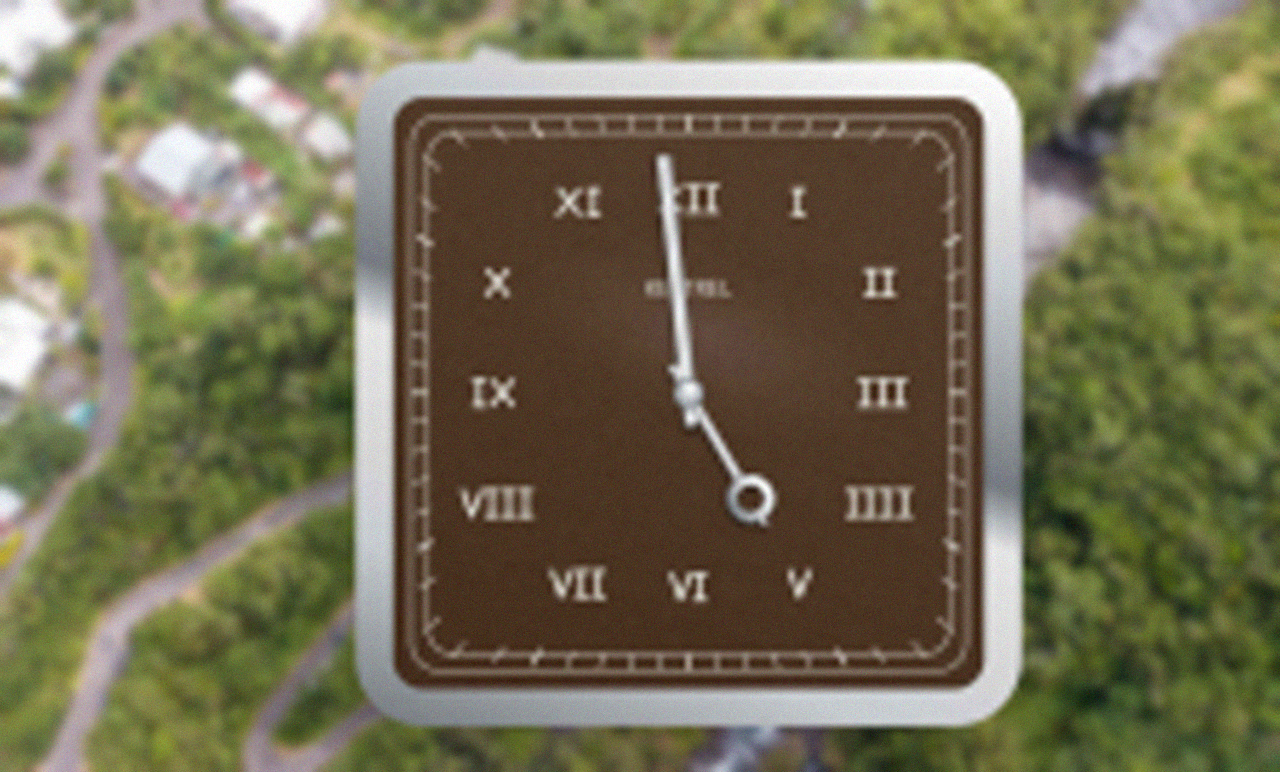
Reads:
{"hour": 4, "minute": 59}
